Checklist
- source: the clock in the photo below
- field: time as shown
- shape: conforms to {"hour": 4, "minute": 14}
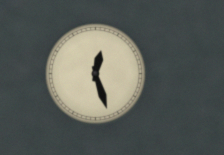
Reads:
{"hour": 12, "minute": 27}
